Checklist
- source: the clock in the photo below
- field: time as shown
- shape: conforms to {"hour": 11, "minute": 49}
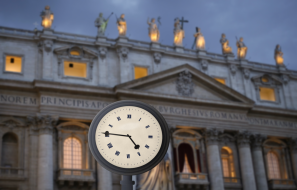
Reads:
{"hour": 4, "minute": 46}
